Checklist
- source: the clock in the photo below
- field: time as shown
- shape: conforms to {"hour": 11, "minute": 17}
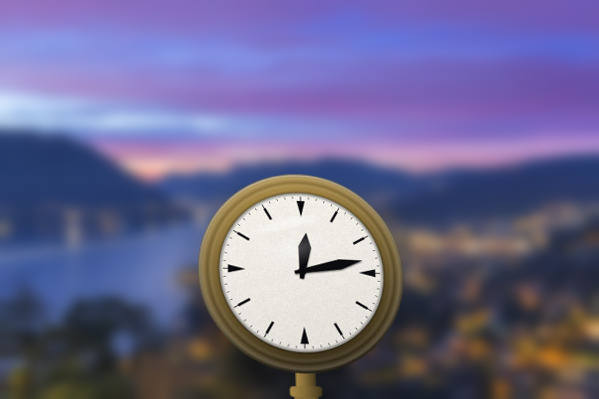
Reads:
{"hour": 12, "minute": 13}
